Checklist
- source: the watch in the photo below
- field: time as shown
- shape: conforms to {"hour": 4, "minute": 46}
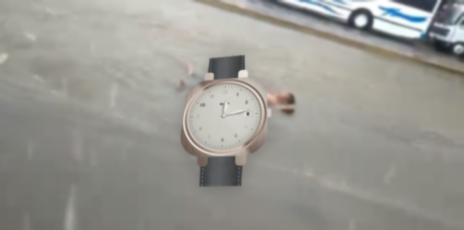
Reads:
{"hour": 12, "minute": 13}
